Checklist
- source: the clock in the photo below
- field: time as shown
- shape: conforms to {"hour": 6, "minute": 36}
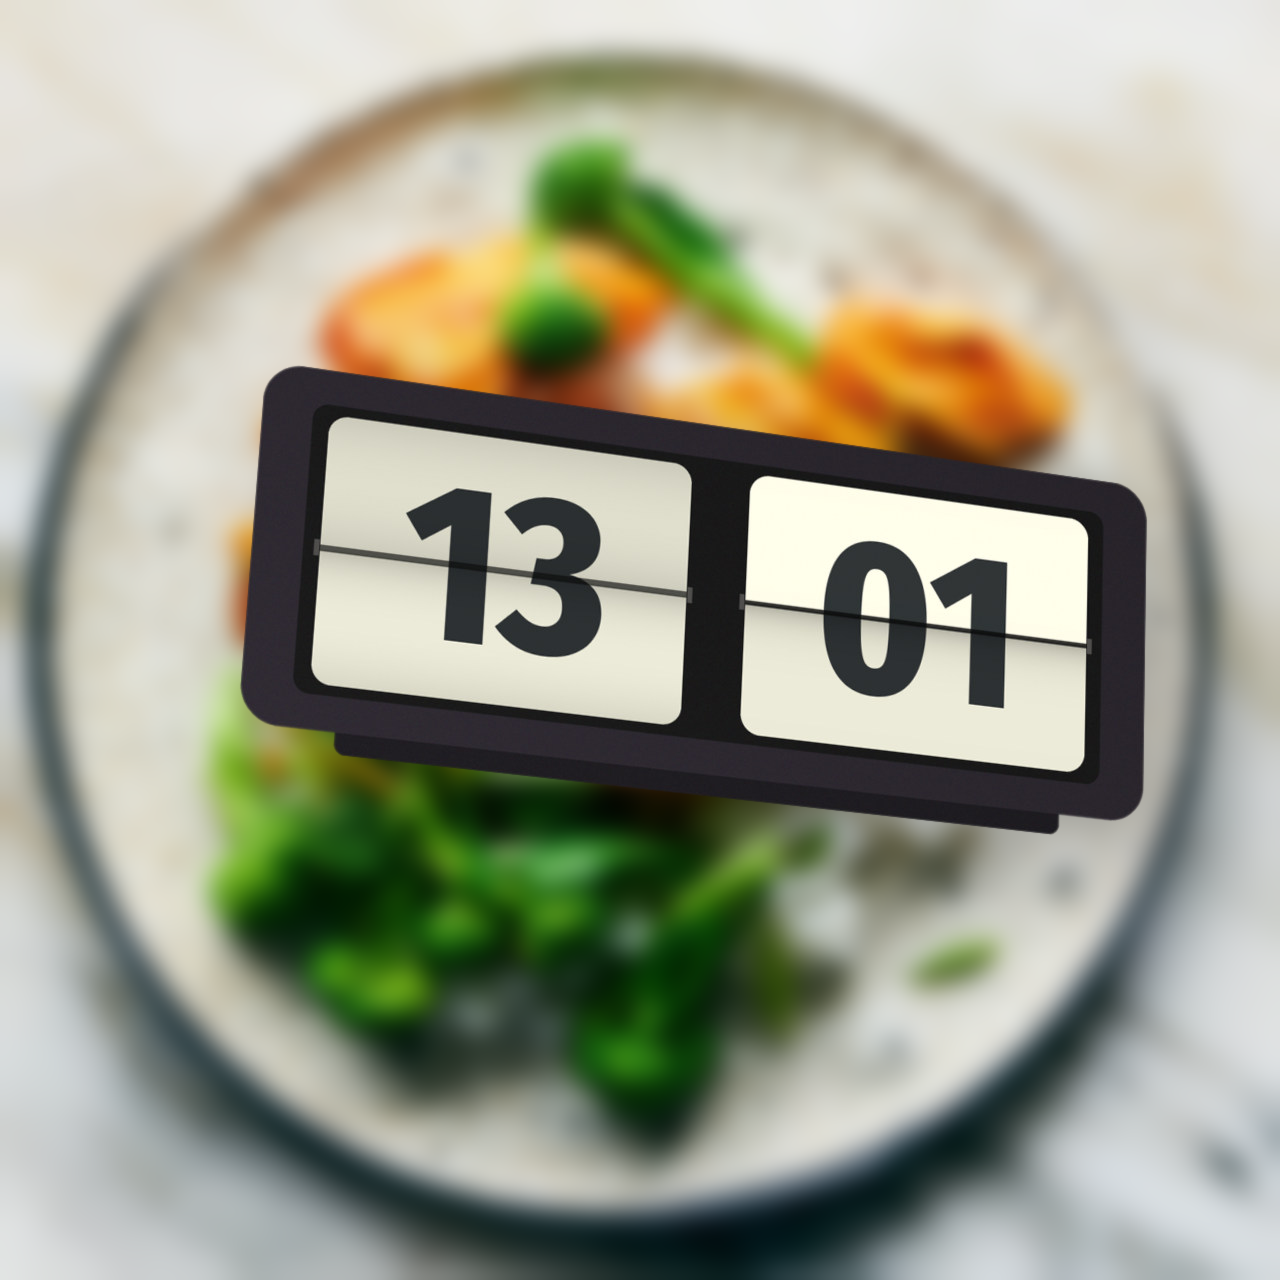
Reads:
{"hour": 13, "minute": 1}
